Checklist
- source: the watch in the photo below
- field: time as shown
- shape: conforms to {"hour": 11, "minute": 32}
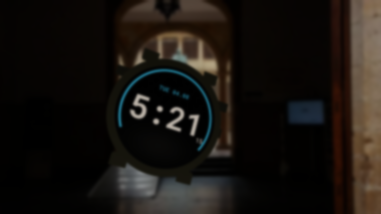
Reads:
{"hour": 5, "minute": 21}
